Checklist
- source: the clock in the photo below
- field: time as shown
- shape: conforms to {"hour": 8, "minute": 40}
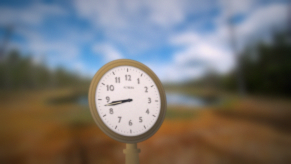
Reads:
{"hour": 8, "minute": 43}
